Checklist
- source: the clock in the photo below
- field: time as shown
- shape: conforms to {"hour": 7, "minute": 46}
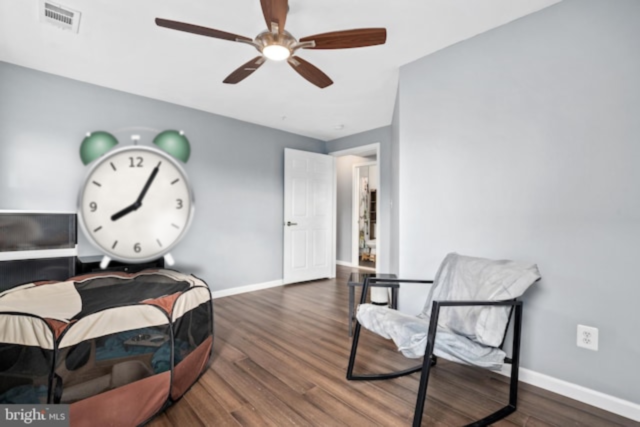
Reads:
{"hour": 8, "minute": 5}
